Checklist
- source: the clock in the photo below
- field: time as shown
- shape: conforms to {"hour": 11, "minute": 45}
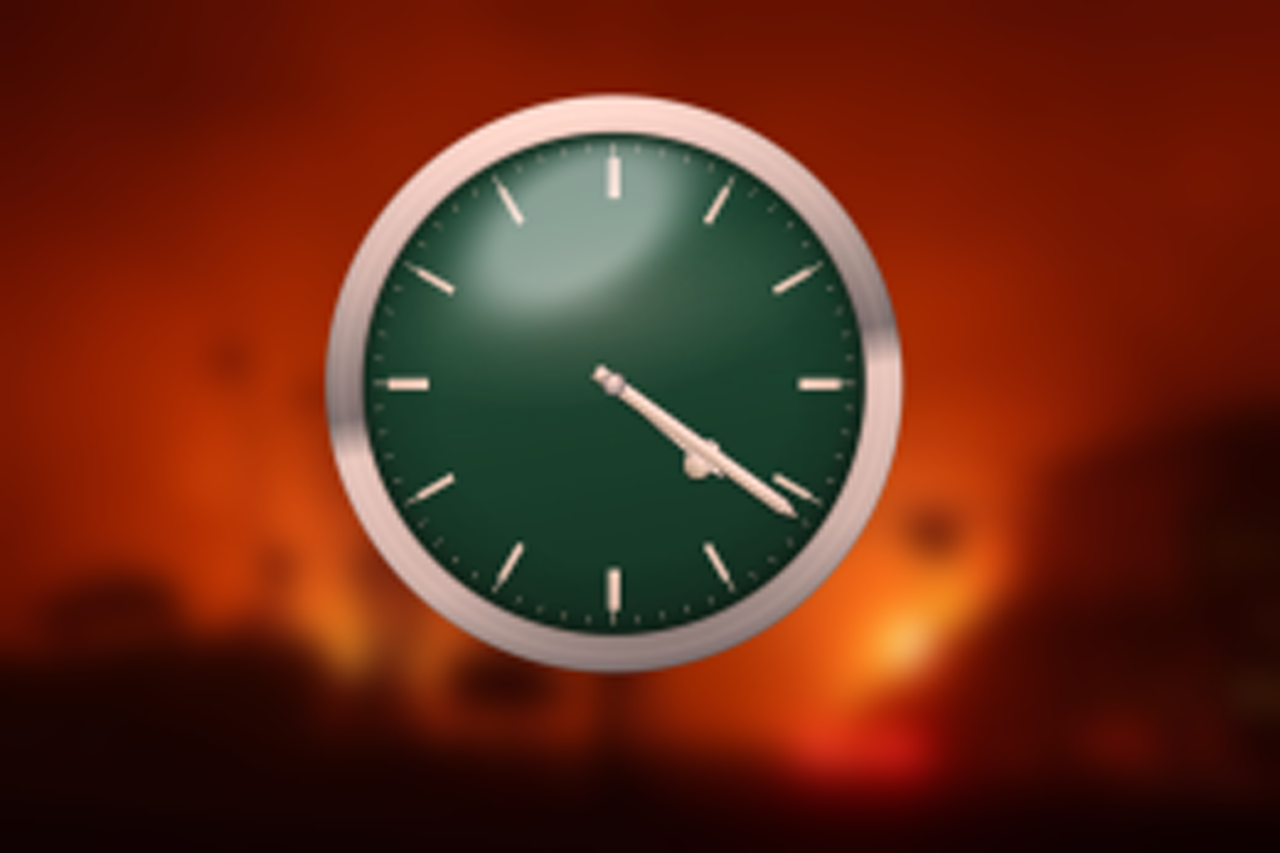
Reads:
{"hour": 4, "minute": 21}
